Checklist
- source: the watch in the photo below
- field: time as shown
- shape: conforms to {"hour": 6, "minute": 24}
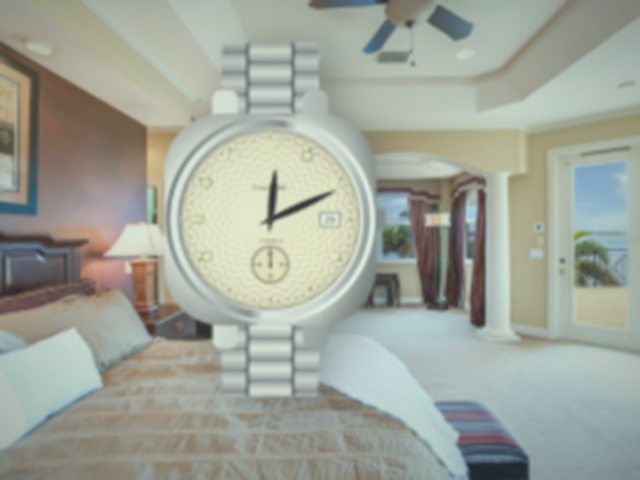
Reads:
{"hour": 12, "minute": 11}
